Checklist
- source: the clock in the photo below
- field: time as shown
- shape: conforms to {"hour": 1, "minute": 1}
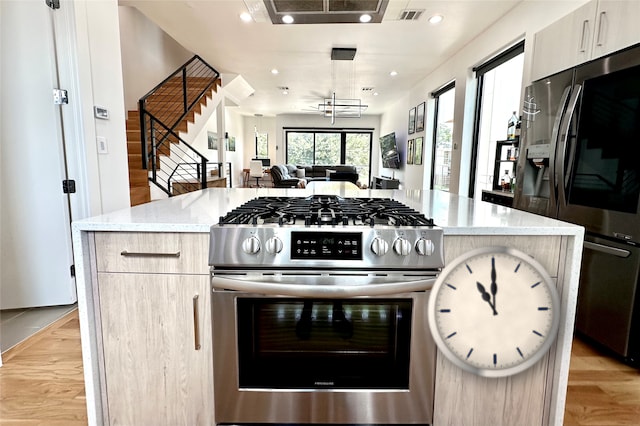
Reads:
{"hour": 11, "minute": 0}
